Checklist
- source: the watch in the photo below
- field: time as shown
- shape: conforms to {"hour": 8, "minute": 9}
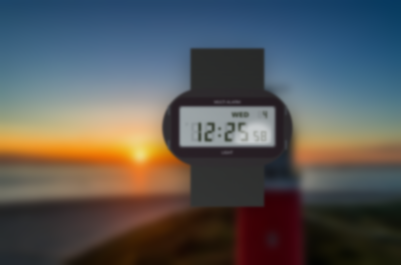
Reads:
{"hour": 12, "minute": 25}
